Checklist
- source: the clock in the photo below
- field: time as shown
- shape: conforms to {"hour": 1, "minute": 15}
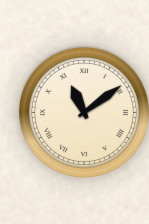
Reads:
{"hour": 11, "minute": 9}
